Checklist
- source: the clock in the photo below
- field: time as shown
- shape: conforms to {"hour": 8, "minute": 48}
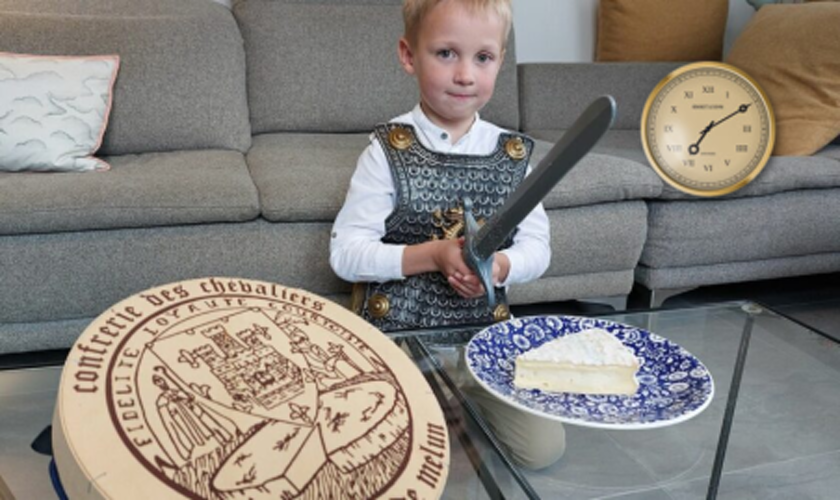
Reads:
{"hour": 7, "minute": 10}
